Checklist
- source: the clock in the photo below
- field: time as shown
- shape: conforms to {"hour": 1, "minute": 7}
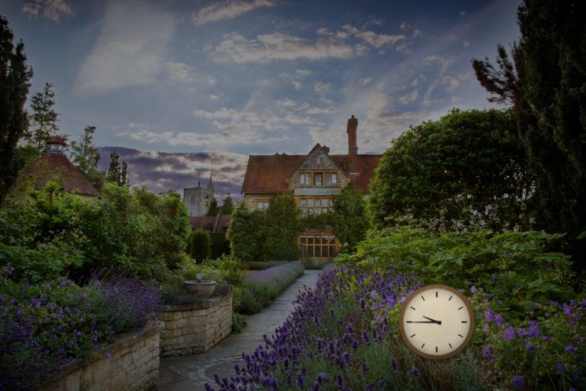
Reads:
{"hour": 9, "minute": 45}
